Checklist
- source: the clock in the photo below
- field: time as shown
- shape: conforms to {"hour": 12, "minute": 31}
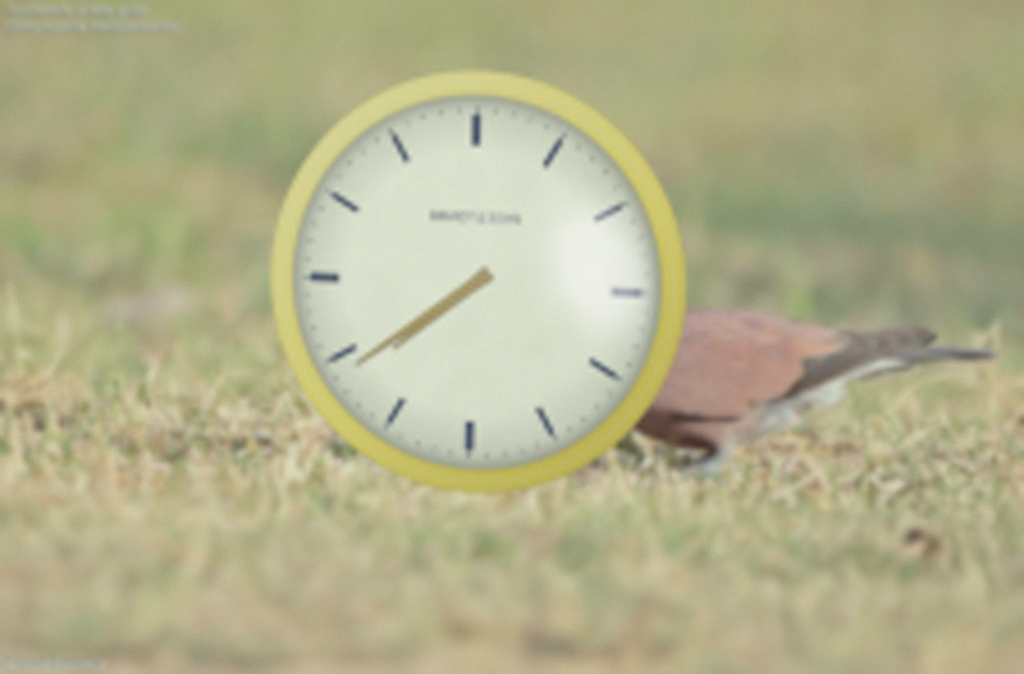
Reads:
{"hour": 7, "minute": 39}
